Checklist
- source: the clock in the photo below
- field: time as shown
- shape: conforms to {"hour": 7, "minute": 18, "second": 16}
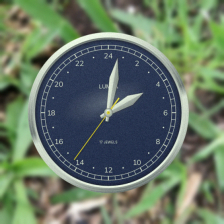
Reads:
{"hour": 4, "minute": 1, "second": 36}
